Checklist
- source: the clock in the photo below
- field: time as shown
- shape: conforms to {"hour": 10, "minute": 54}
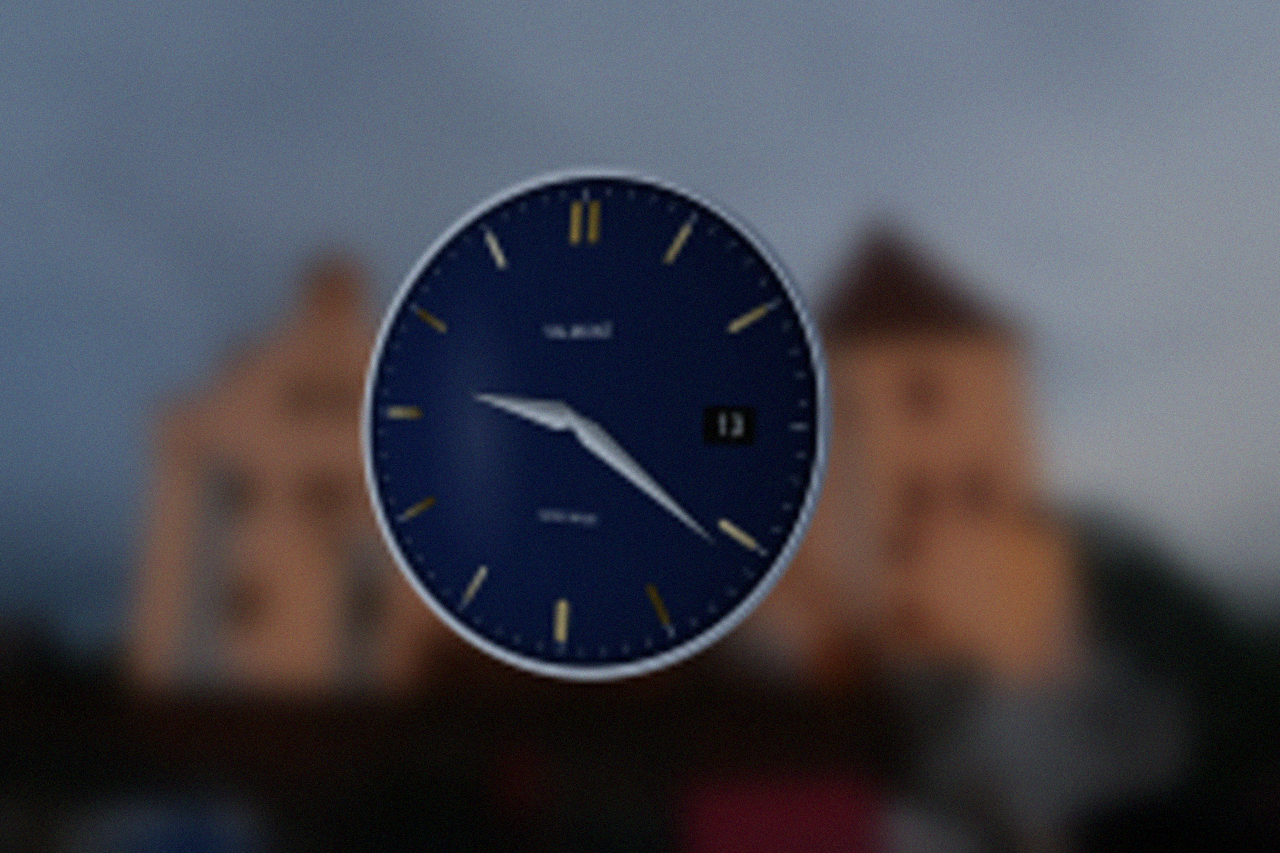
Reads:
{"hour": 9, "minute": 21}
